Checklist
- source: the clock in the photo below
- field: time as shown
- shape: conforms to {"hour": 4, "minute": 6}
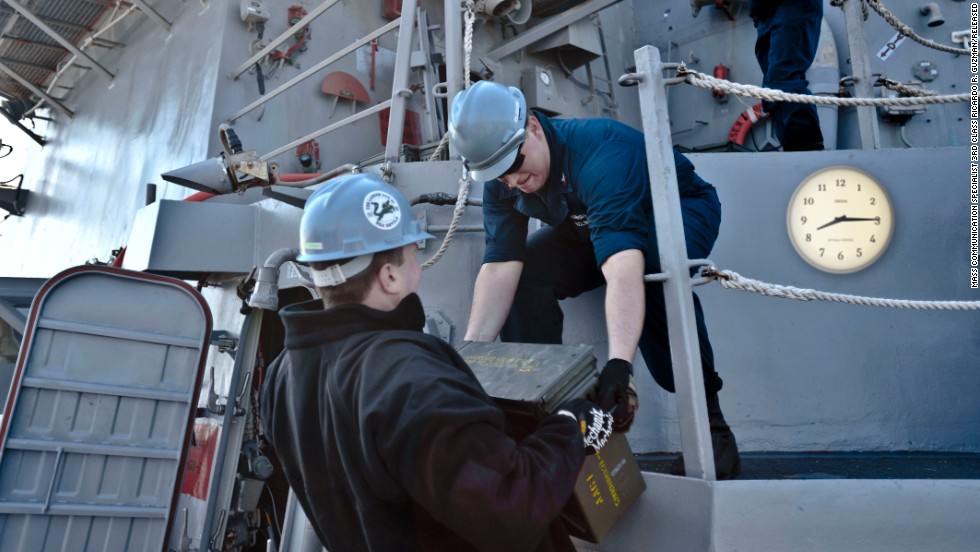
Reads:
{"hour": 8, "minute": 15}
